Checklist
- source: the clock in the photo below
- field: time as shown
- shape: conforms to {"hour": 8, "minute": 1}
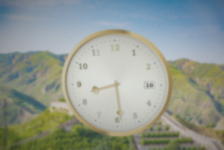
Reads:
{"hour": 8, "minute": 29}
